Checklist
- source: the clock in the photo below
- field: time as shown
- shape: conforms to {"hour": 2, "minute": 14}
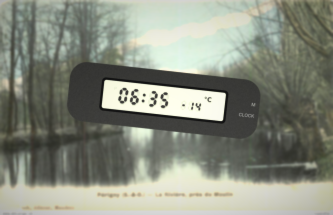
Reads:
{"hour": 6, "minute": 35}
